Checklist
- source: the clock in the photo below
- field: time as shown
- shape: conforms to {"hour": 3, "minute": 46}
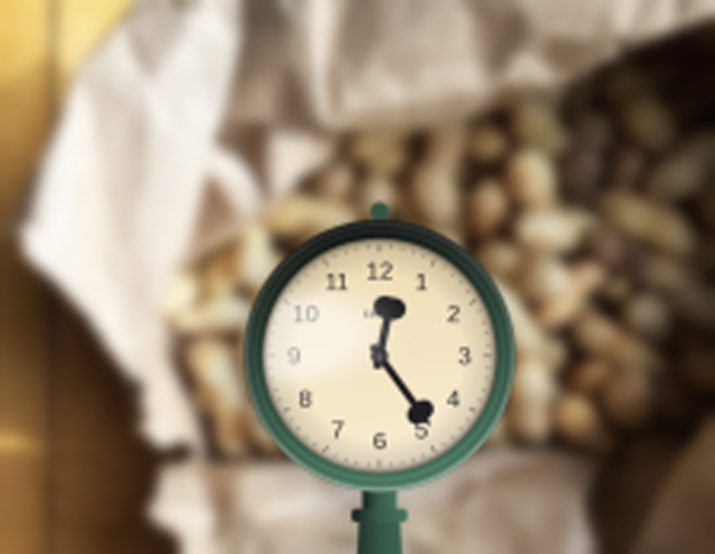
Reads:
{"hour": 12, "minute": 24}
